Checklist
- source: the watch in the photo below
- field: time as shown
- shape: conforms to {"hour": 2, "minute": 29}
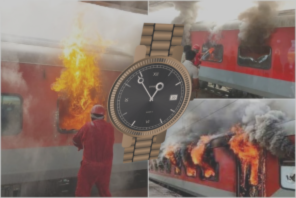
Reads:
{"hour": 12, "minute": 54}
